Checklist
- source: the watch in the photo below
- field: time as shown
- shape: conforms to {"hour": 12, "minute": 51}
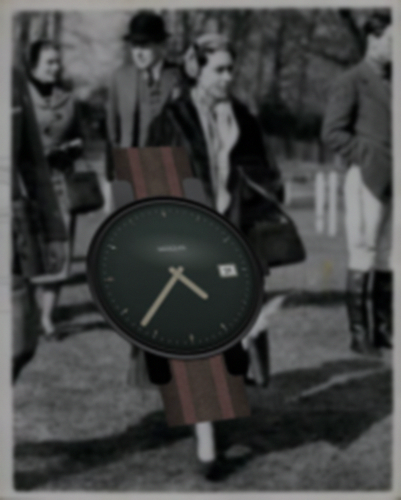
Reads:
{"hour": 4, "minute": 37}
